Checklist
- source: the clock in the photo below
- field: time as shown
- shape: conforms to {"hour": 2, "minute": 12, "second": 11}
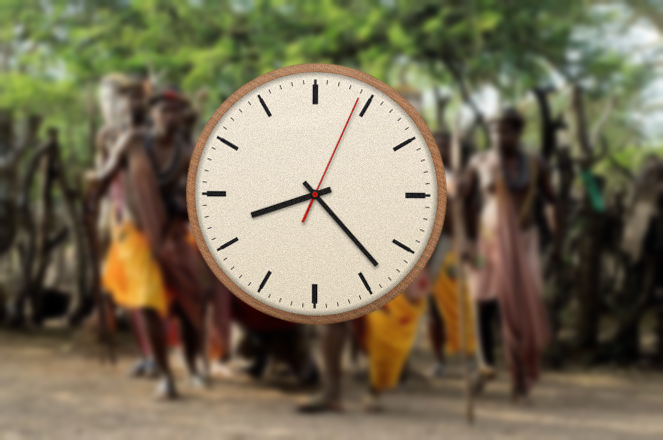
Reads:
{"hour": 8, "minute": 23, "second": 4}
